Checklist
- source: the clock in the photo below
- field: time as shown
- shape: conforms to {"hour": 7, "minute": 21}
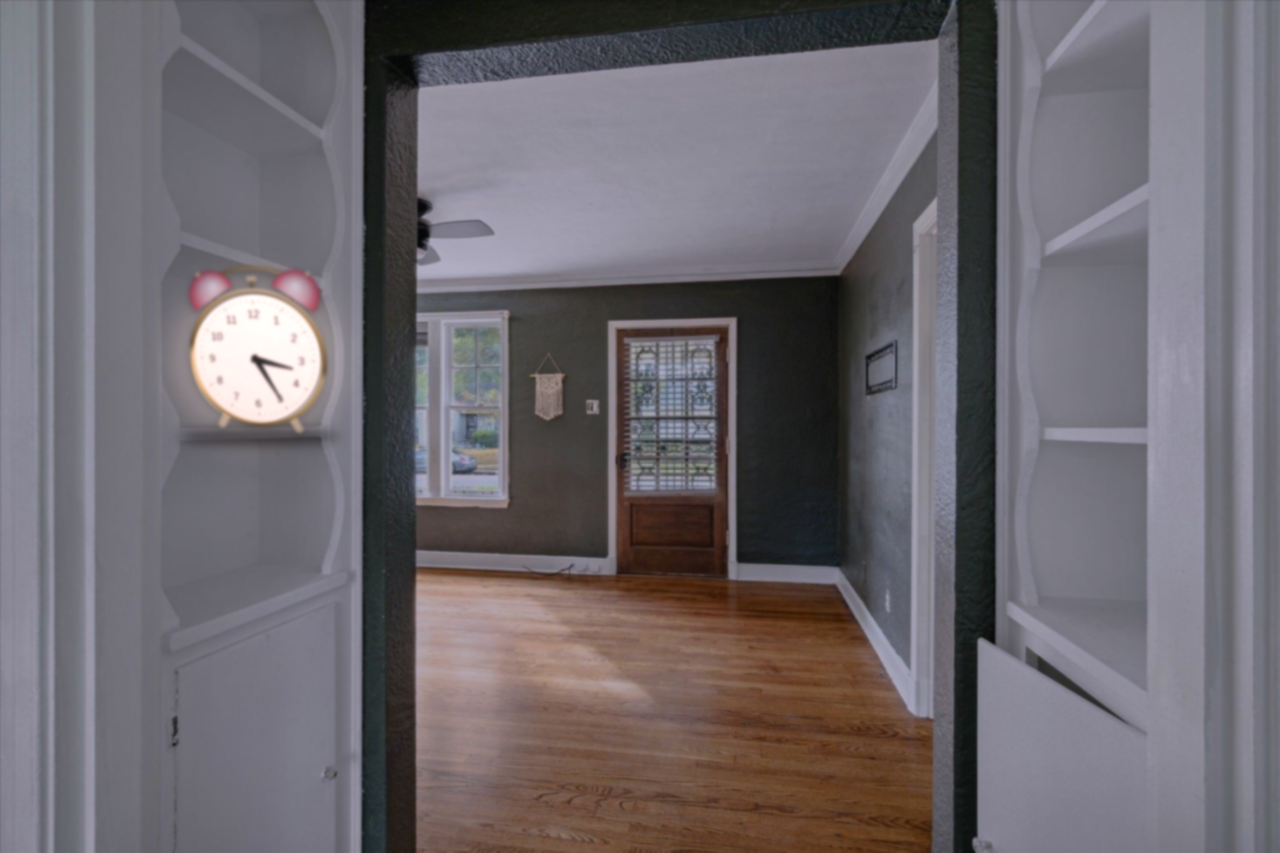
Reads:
{"hour": 3, "minute": 25}
